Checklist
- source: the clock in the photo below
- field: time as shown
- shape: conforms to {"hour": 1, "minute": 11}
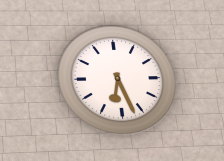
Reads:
{"hour": 6, "minute": 27}
